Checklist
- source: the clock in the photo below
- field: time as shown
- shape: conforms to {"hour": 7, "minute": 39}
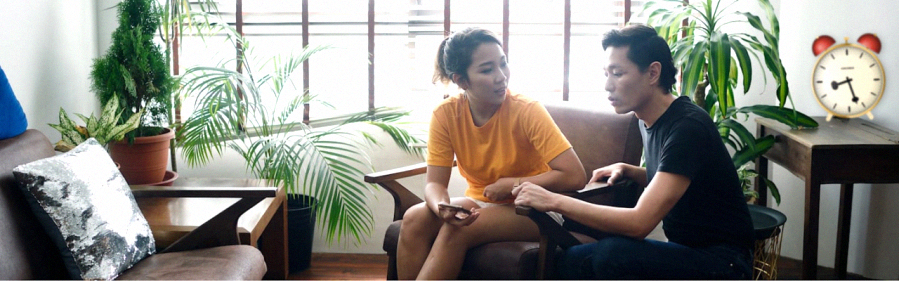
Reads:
{"hour": 8, "minute": 27}
